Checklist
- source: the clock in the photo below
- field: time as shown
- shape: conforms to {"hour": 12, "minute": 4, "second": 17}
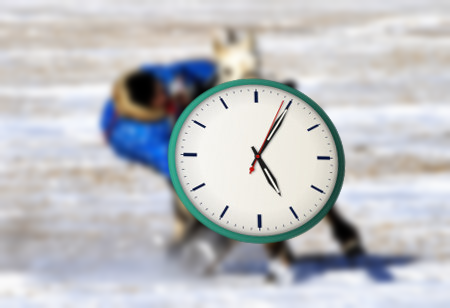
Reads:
{"hour": 5, "minute": 5, "second": 4}
